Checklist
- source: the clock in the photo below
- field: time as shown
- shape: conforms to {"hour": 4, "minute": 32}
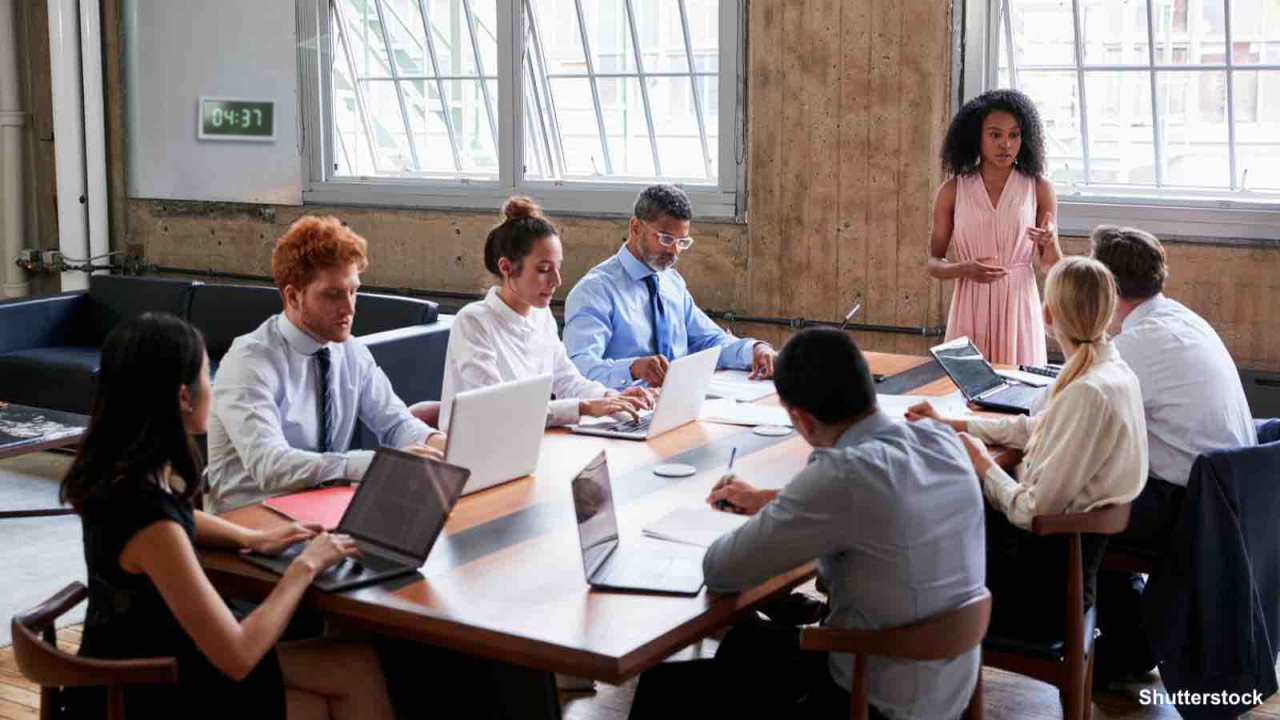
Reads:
{"hour": 4, "minute": 37}
